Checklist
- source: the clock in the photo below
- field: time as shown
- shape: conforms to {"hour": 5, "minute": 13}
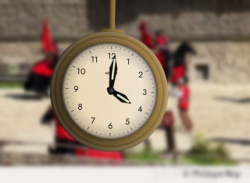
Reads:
{"hour": 4, "minute": 1}
